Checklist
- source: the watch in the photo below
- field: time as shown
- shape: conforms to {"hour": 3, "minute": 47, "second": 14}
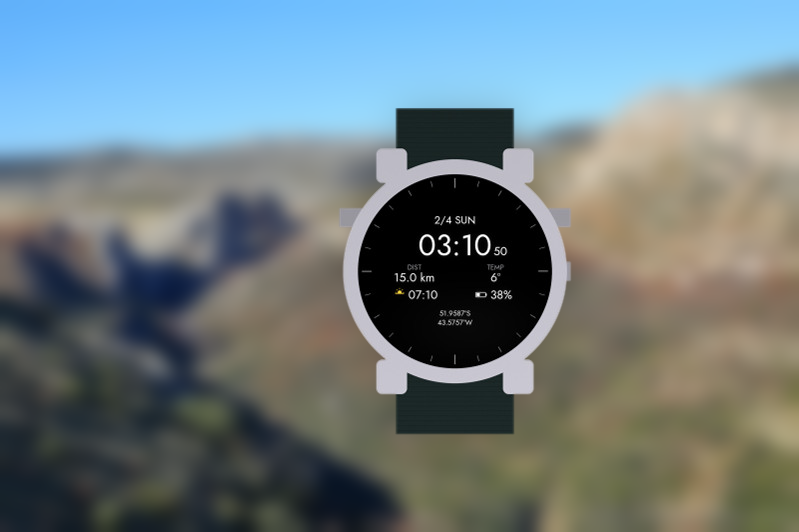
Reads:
{"hour": 3, "minute": 10, "second": 50}
